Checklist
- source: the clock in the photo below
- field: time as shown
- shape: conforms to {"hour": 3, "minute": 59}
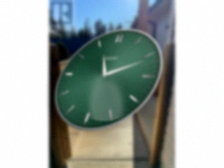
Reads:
{"hour": 11, "minute": 11}
